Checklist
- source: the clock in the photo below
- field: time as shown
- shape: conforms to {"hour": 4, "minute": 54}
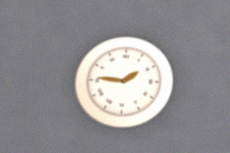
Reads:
{"hour": 1, "minute": 46}
